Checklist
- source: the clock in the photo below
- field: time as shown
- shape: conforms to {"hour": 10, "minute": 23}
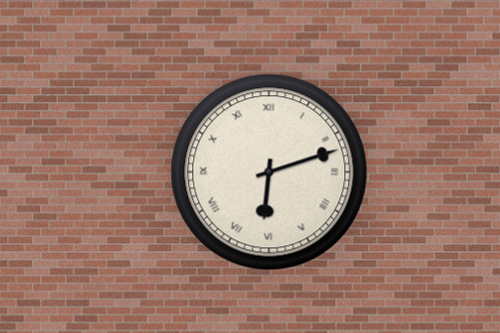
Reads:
{"hour": 6, "minute": 12}
